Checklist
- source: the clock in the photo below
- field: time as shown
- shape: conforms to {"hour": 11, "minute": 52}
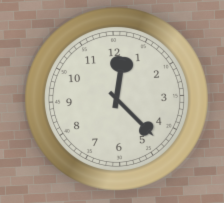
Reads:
{"hour": 12, "minute": 23}
